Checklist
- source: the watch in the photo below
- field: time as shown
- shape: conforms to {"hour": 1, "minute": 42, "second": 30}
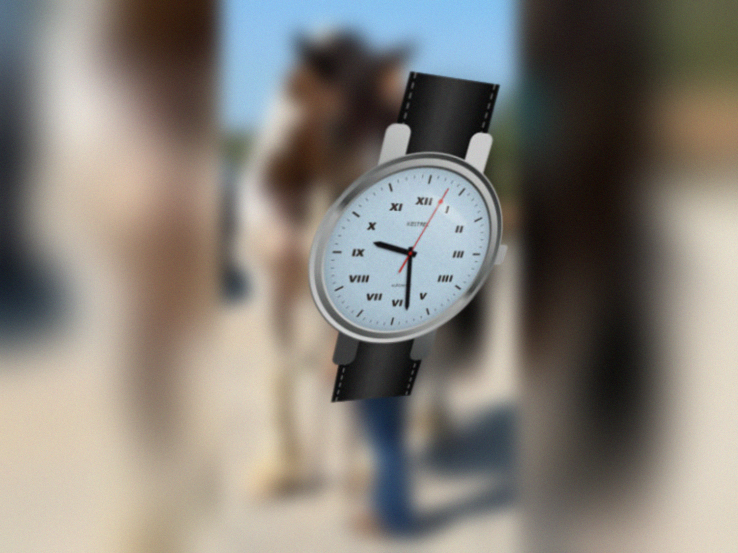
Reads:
{"hour": 9, "minute": 28, "second": 3}
